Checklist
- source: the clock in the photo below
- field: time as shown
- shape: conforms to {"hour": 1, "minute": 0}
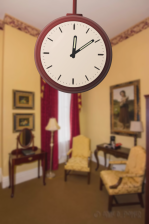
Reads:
{"hour": 12, "minute": 9}
